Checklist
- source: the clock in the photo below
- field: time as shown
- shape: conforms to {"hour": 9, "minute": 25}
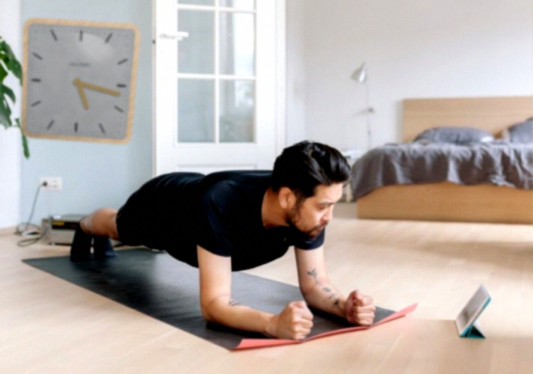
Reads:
{"hour": 5, "minute": 17}
